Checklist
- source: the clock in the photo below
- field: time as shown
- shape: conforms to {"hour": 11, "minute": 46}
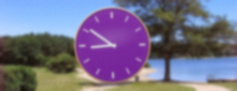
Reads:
{"hour": 8, "minute": 51}
